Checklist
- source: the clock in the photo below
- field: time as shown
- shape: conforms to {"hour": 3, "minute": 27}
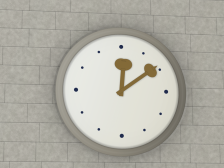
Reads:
{"hour": 12, "minute": 9}
